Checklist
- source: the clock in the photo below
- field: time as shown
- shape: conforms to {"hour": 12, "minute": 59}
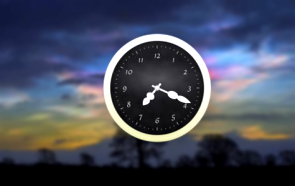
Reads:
{"hour": 7, "minute": 19}
